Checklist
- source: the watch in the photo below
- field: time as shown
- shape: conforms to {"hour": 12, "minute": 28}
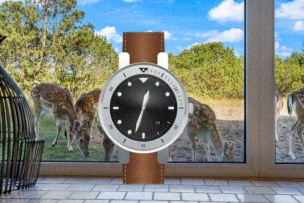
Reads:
{"hour": 12, "minute": 33}
